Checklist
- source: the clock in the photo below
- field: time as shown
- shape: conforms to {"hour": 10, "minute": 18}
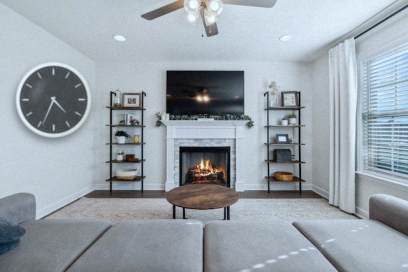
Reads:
{"hour": 4, "minute": 34}
